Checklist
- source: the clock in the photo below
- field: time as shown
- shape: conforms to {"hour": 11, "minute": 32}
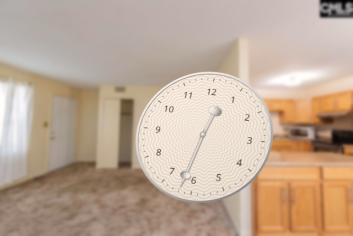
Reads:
{"hour": 12, "minute": 32}
